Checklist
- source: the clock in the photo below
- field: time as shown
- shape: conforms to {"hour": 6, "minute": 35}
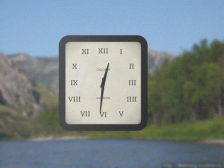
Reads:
{"hour": 12, "minute": 31}
